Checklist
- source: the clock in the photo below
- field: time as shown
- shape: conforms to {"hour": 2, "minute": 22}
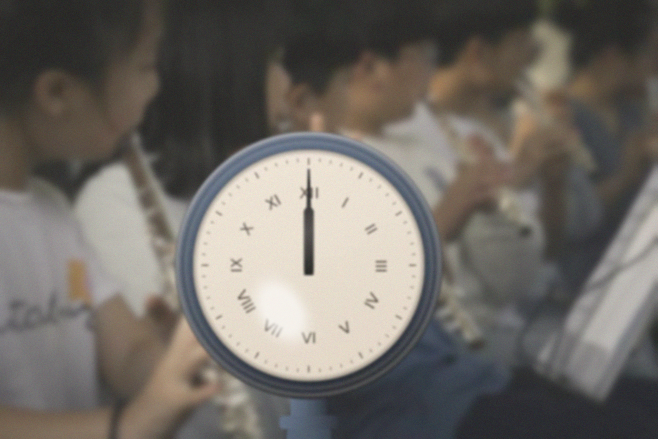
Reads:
{"hour": 12, "minute": 0}
